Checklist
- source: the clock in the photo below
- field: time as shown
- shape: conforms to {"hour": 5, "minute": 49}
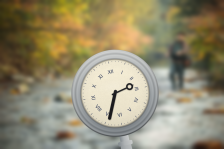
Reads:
{"hour": 2, "minute": 34}
